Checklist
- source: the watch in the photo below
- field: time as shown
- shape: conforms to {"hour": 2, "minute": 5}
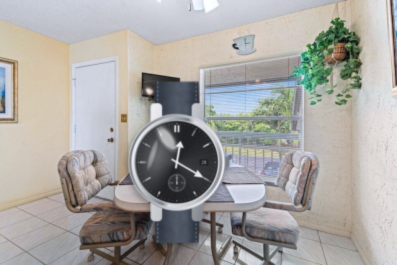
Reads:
{"hour": 12, "minute": 20}
